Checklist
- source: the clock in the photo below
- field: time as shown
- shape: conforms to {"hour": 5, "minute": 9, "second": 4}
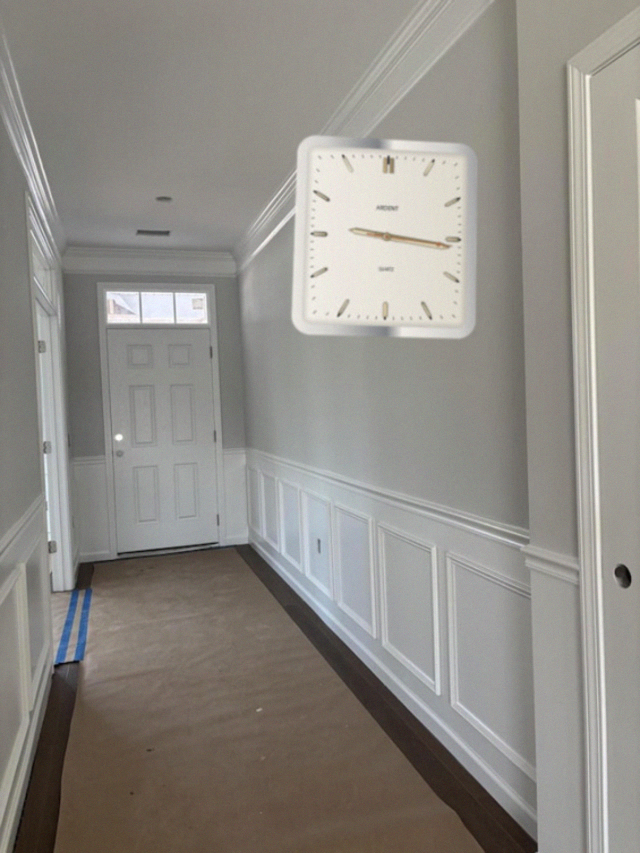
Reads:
{"hour": 9, "minute": 16, "second": 16}
